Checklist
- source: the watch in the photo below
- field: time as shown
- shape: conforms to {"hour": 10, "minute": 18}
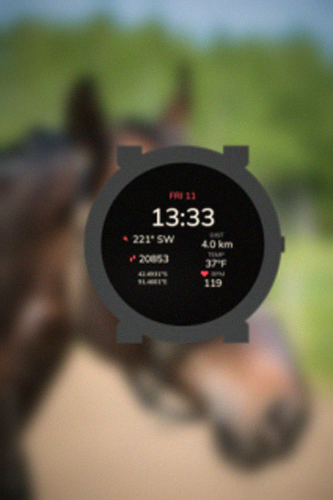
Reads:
{"hour": 13, "minute": 33}
